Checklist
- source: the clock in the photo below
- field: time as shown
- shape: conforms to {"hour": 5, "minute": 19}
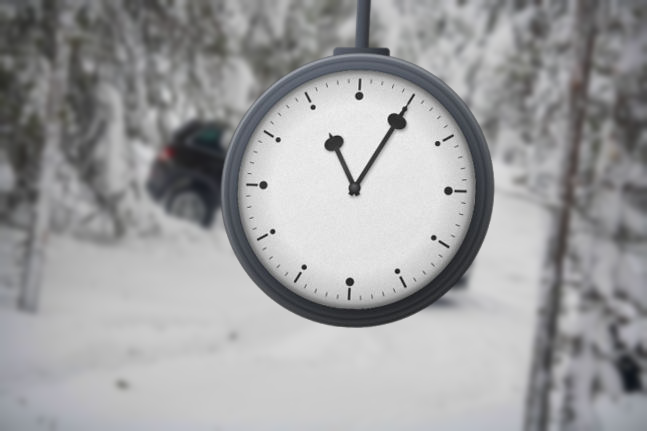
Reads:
{"hour": 11, "minute": 5}
